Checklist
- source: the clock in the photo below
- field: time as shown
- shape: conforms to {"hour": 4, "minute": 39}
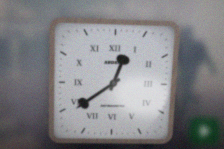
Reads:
{"hour": 12, "minute": 39}
